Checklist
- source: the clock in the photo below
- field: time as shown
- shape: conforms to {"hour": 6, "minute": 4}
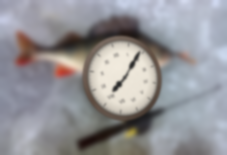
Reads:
{"hour": 8, "minute": 9}
